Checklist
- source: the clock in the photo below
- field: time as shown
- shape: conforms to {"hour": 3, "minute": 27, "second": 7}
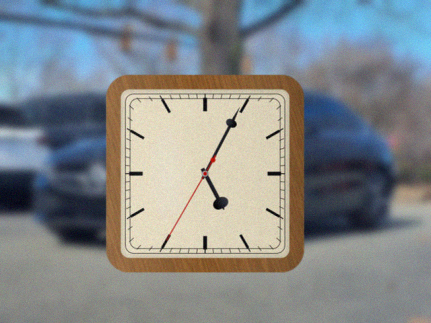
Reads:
{"hour": 5, "minute": 4, "second": 35}
